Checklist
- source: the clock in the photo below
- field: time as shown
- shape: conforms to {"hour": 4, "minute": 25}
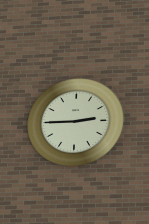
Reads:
{"hour": 2, "minute": 45}
